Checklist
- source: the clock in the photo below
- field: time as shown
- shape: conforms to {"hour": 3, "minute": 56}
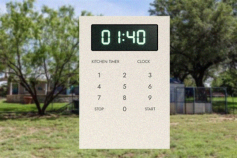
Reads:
{"hour": 1, "minute": 40}
